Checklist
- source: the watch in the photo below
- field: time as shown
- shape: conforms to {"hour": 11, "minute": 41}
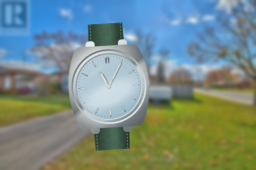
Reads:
{"hour": 11, "minute": 5}
